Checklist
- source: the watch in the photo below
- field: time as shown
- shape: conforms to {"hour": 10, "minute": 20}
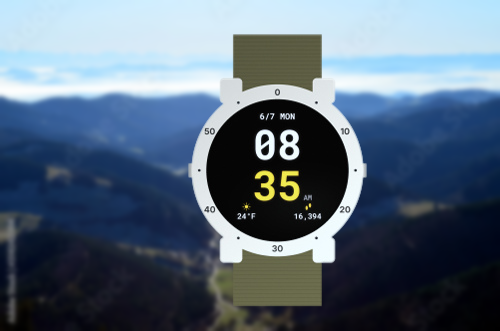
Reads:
{"hour": 8, "minute": 35}
